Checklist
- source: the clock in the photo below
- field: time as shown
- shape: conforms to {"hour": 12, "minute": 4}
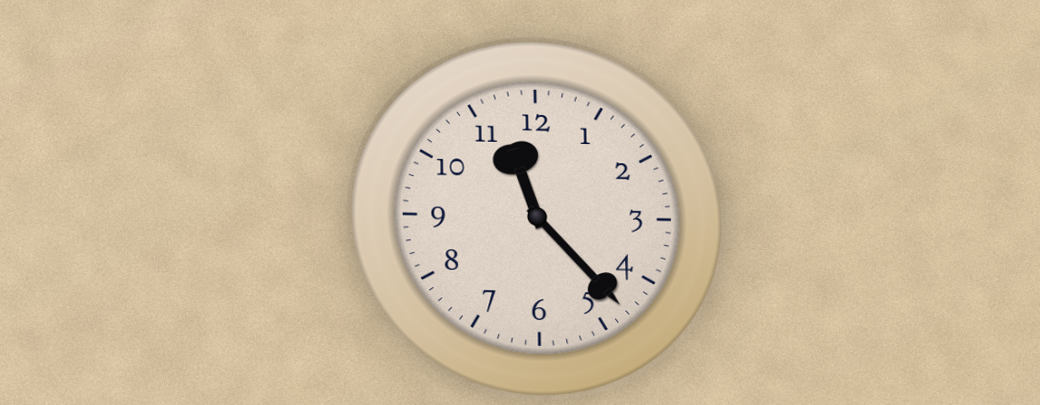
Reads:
{"hour": 11, "minute": 23}
